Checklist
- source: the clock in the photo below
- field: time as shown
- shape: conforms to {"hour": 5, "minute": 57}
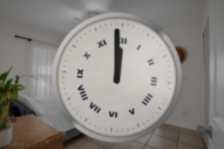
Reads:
{"hour": 11, "minute": 59}
